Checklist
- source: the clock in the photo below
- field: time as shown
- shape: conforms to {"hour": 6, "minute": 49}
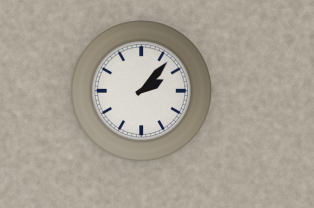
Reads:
{"hour": 2, "minute": 7}
